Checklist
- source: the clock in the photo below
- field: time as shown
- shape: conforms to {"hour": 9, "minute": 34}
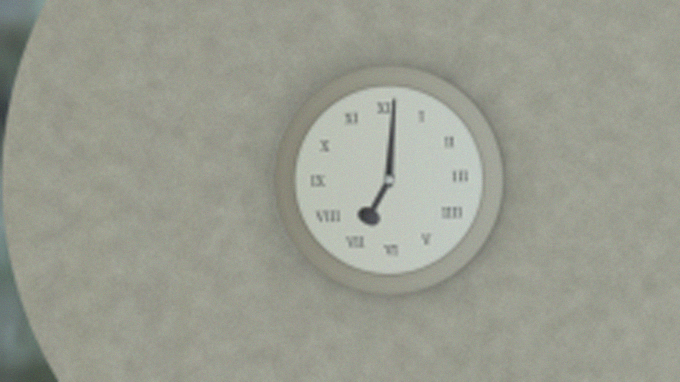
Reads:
{"hour": 7, "minute": 1}
